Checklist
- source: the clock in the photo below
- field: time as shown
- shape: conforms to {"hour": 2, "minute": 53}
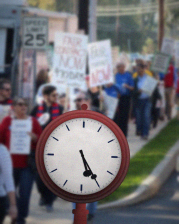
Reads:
{"hour": 5, "minute": 25}
